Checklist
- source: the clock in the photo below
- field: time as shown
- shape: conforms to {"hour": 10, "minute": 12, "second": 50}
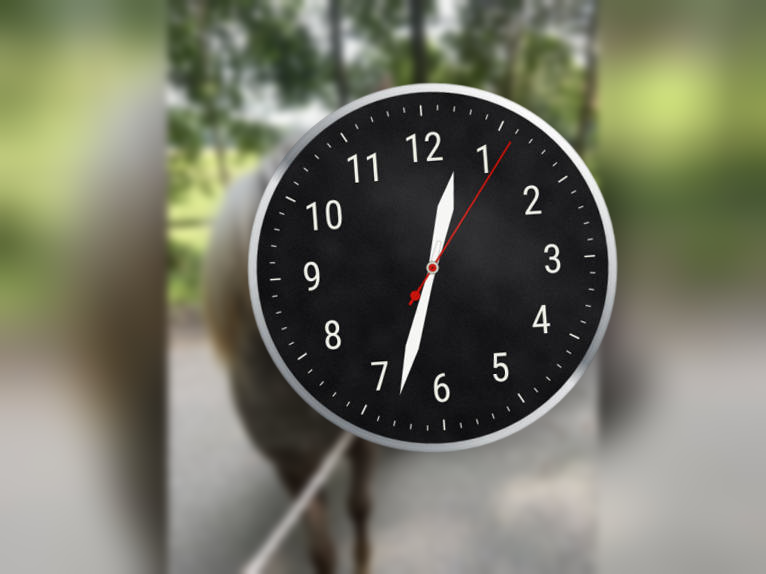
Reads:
{"hour": 12, "minute": 33, "second": 6}
